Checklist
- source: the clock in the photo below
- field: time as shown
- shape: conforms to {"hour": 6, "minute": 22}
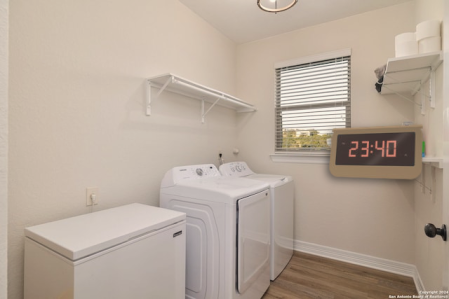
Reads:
{"hour": 23, "minute": 40}
